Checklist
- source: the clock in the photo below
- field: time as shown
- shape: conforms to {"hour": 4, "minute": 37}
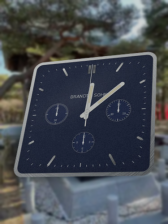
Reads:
{"hour": 12, "minute": 8}
